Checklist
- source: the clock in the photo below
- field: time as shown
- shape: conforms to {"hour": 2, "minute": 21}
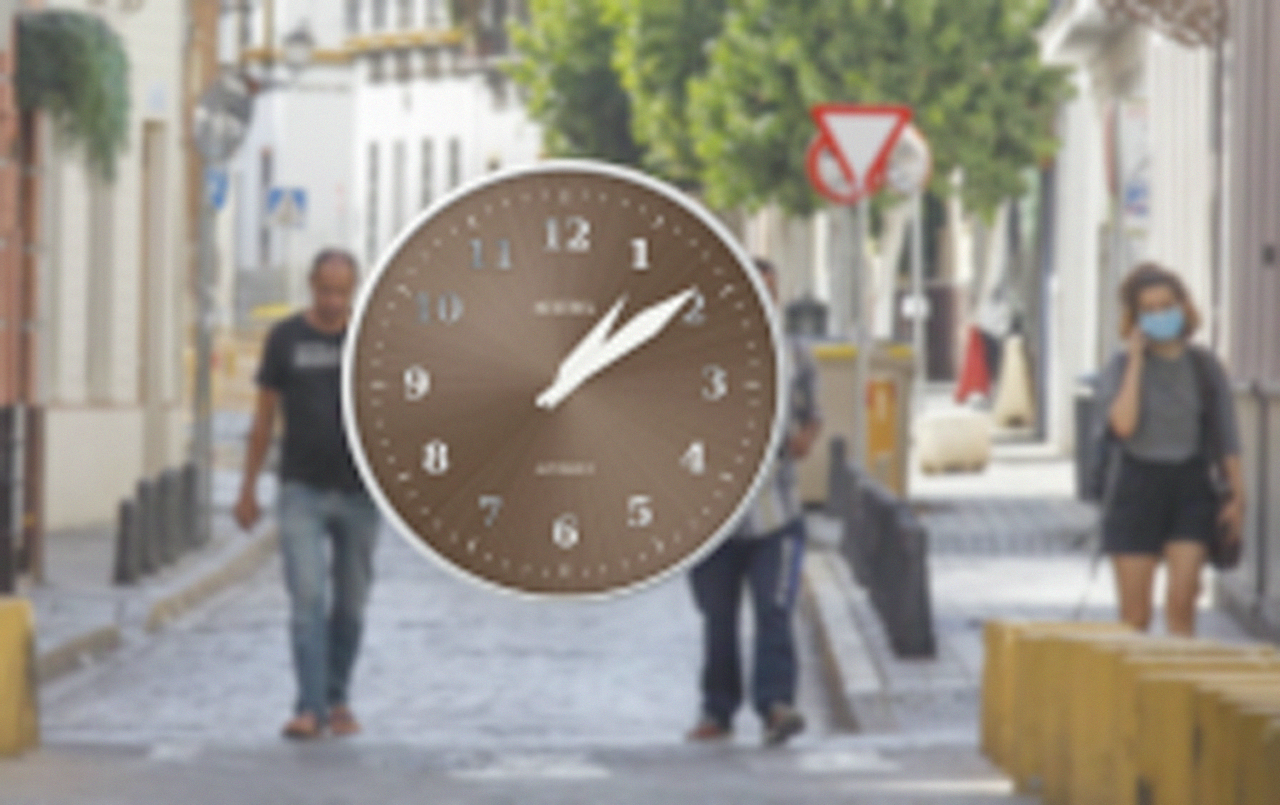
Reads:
{"hour": 1, "minute": 9}
